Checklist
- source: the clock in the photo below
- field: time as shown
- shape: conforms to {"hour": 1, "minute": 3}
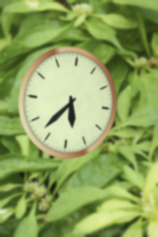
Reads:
{"hour": 5, "minute": 37}
